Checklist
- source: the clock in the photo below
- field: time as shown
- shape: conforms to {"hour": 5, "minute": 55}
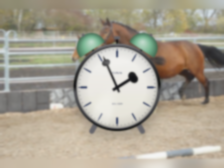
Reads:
{"hour": 1, "minute": 56}
